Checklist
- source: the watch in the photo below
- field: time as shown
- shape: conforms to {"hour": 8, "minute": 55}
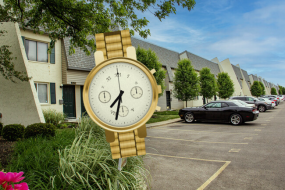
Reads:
{"hour": 7, "minute": 33}
